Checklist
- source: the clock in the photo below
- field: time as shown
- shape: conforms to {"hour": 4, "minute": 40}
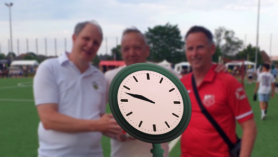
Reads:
{"hour": 9, "minute": 48}
